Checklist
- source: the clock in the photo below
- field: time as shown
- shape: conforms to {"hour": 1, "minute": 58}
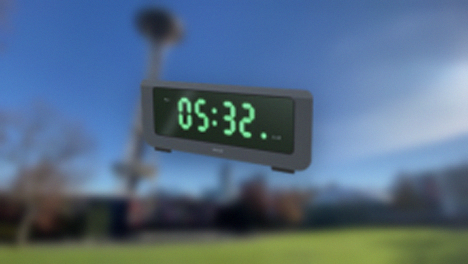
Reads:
{"hour": 5, "minute": 32}
